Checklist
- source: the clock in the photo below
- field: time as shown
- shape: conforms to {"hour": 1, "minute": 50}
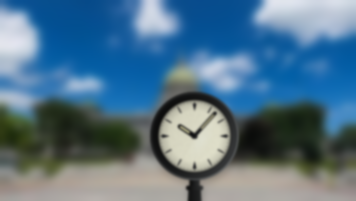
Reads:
{"hour": 10, "minute": 7}
